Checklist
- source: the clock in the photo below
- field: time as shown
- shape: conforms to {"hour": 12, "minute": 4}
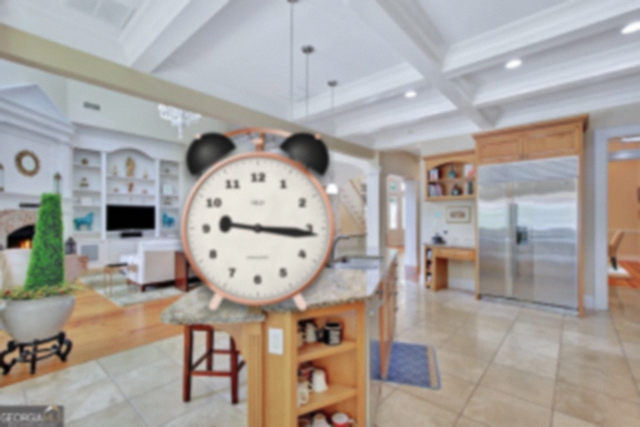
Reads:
{"hour": 9, "minute": 16}
